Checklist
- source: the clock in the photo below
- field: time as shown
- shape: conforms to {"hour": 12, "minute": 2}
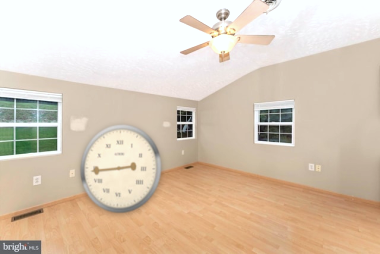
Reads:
{"hour": 2, "minute": 44}
